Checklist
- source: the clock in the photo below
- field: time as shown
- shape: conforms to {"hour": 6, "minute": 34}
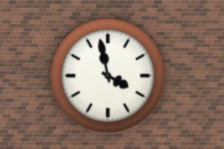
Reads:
{"hour": 3, "minute": 58}
